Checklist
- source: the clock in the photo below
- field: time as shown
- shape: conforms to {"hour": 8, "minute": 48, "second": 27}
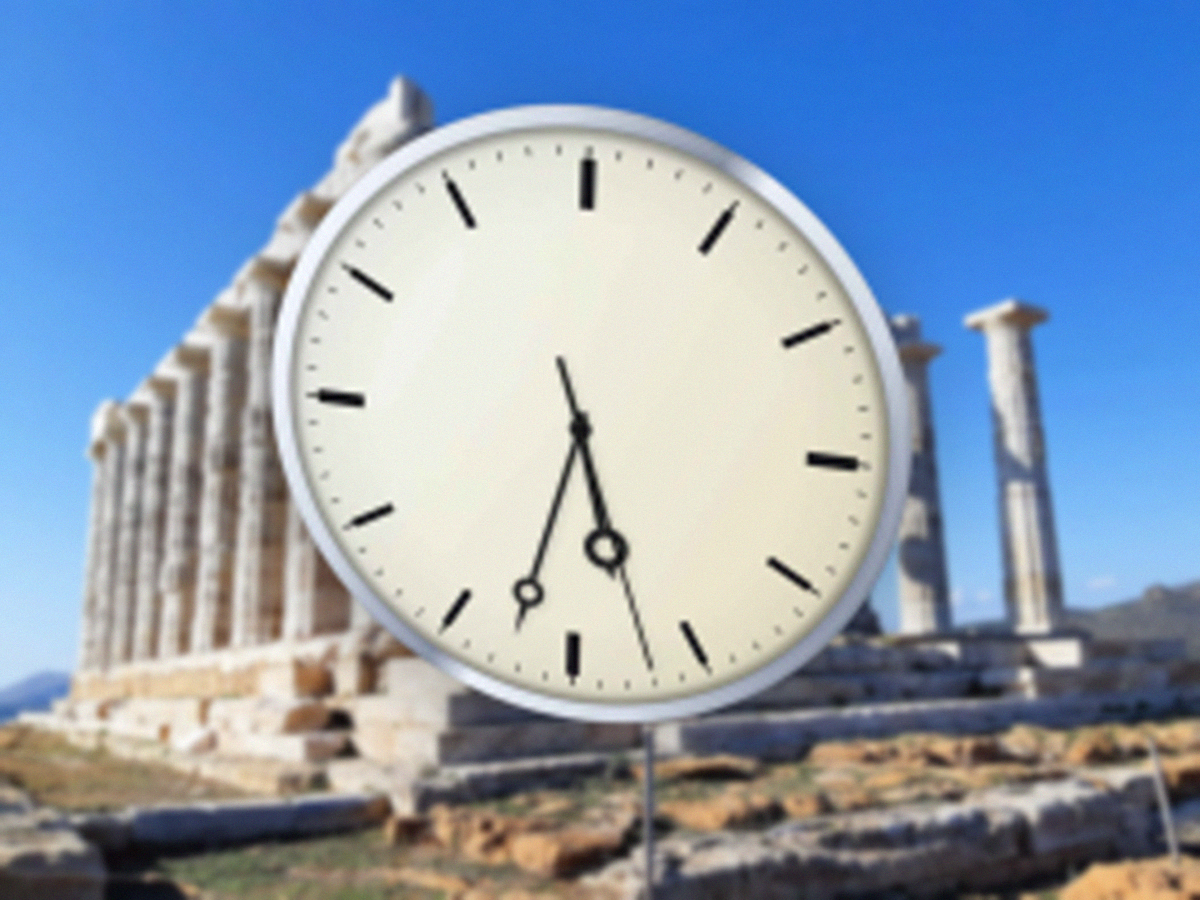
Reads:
{"hour": 5, "minute": 32, "second": 27}
